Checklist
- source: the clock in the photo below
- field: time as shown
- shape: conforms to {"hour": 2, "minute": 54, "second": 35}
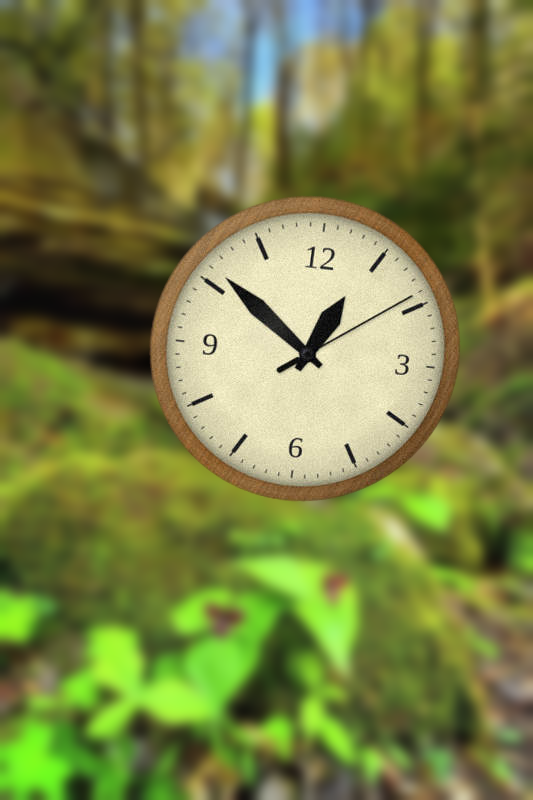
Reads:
{"hour": 12, "minute": 51, "second": 9}
